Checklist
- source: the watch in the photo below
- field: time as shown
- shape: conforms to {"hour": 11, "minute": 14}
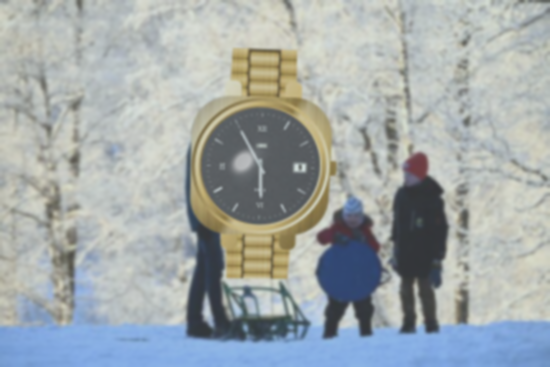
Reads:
{"hour": 5, "minute": 55}
